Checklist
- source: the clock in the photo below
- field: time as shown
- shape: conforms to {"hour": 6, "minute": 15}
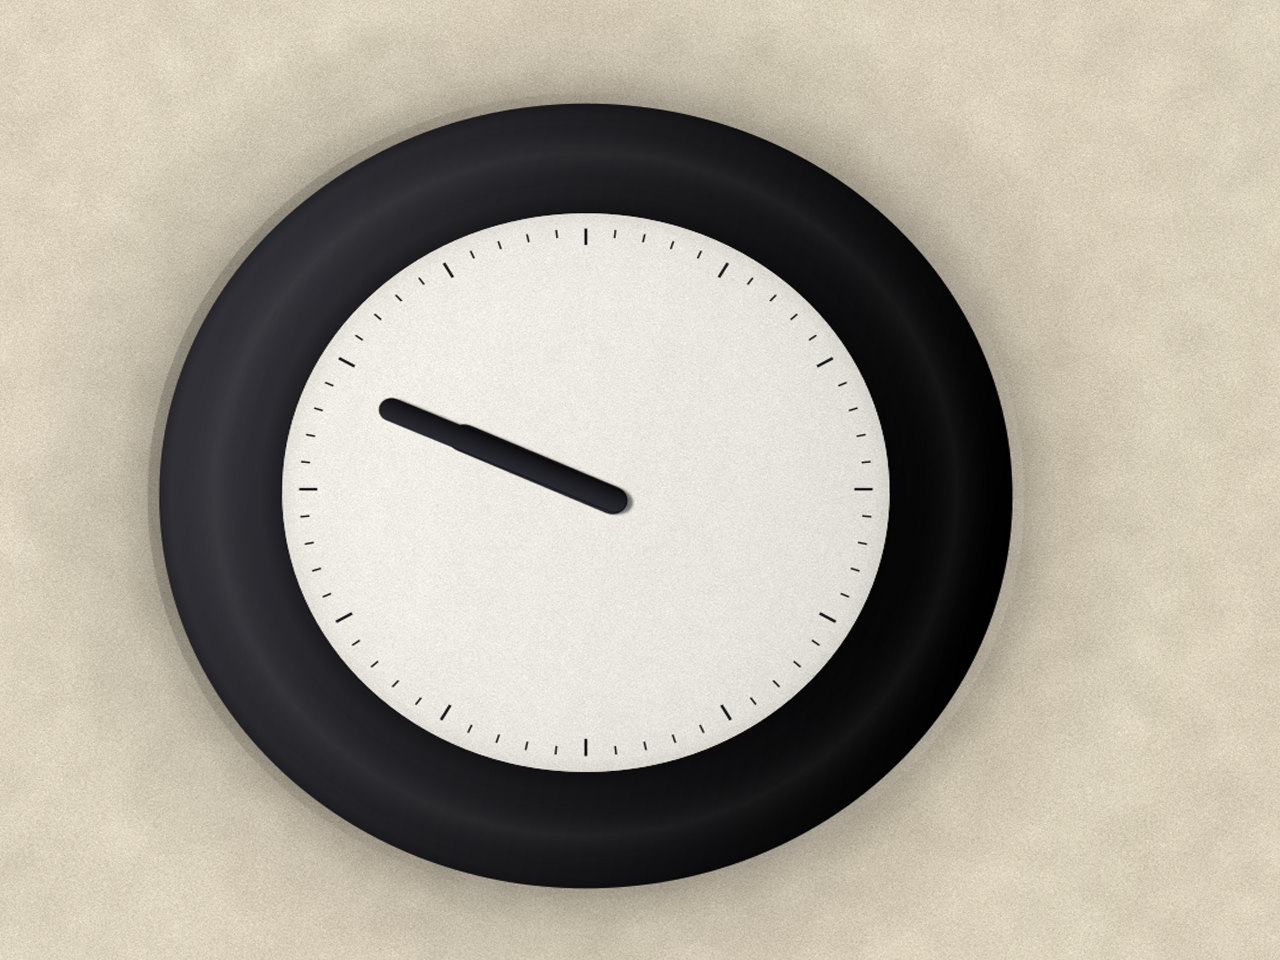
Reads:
{"hour": 9, "minute": 49}
